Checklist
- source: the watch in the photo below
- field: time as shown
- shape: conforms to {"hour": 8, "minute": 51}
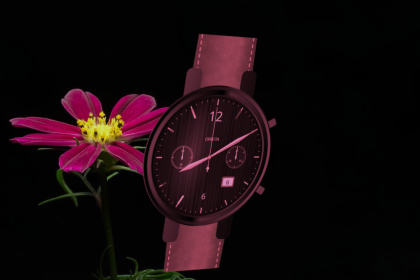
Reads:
{"hour": 8, "minute": 10}
